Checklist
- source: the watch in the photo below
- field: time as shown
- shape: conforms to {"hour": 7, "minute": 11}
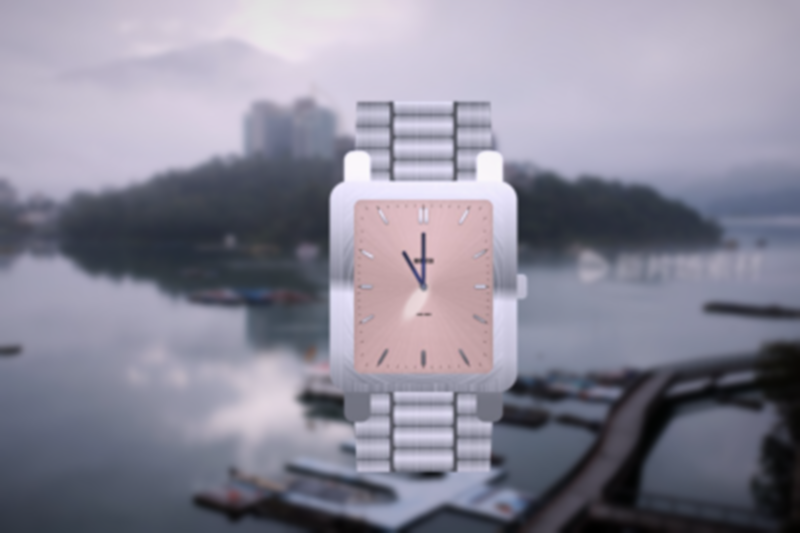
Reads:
{"hour": 11, "minute": 0}
